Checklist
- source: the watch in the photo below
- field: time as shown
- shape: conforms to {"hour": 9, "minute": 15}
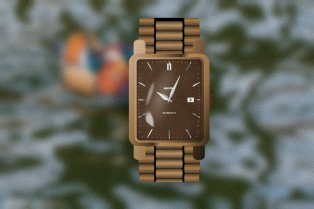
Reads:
{"hour": 10, "minute": 4}
